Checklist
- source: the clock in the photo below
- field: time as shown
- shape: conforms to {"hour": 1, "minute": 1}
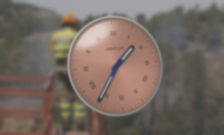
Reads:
{"hour": 1, "minute": 36}
